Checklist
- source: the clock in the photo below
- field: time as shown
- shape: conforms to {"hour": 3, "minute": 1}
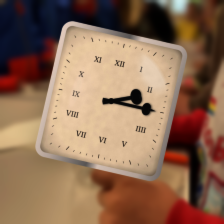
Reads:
{"hour": 2, "minute": 15}
